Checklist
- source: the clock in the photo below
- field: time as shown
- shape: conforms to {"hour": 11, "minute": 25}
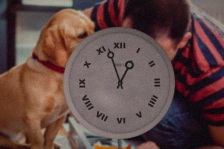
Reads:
{"hour": 12, "minute": 57}
